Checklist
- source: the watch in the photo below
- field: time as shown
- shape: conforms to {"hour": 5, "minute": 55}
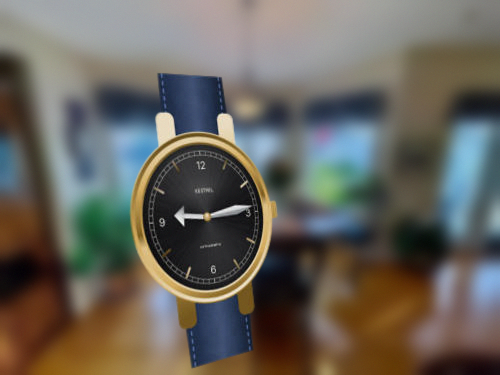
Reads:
{"hour": 9, "minute": 14}
